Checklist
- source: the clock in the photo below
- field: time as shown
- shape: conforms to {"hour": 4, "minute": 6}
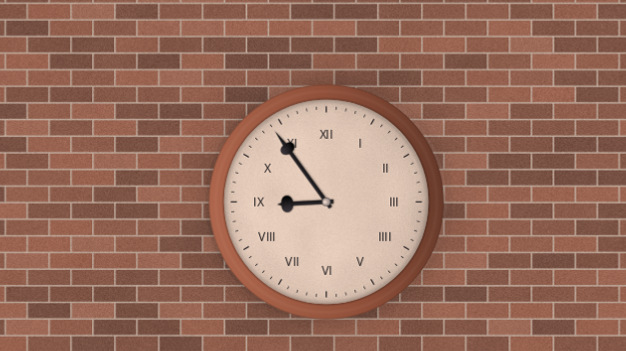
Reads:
{"hour": 8, "minute": 54}
